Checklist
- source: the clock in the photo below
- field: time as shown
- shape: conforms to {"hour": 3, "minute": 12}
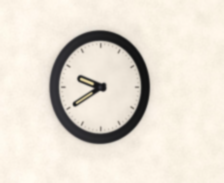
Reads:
{"hour": 9, "minute": 40}
